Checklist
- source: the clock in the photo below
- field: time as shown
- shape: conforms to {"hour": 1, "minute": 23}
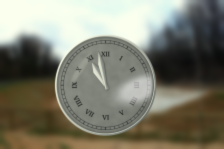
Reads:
{"hour": 10, "minute": 58}
